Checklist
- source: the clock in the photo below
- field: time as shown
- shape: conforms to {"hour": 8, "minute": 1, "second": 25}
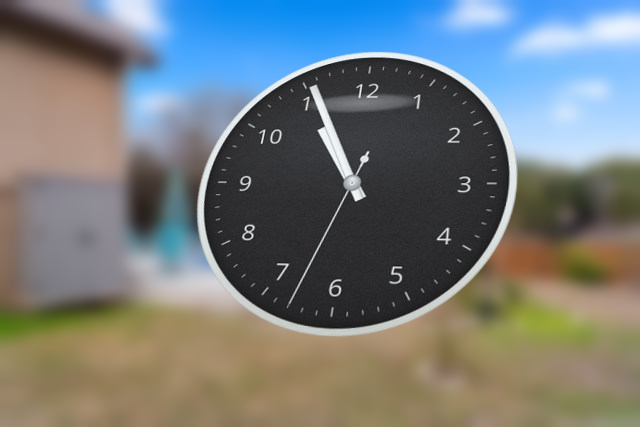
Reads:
{"hour": 10, "minute": 55, "second": 33}
